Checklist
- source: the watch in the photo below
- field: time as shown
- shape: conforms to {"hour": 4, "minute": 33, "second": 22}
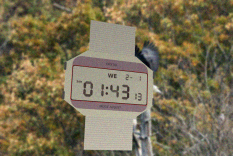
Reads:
{"hour": 1, "minute": 43, "second": 13}
